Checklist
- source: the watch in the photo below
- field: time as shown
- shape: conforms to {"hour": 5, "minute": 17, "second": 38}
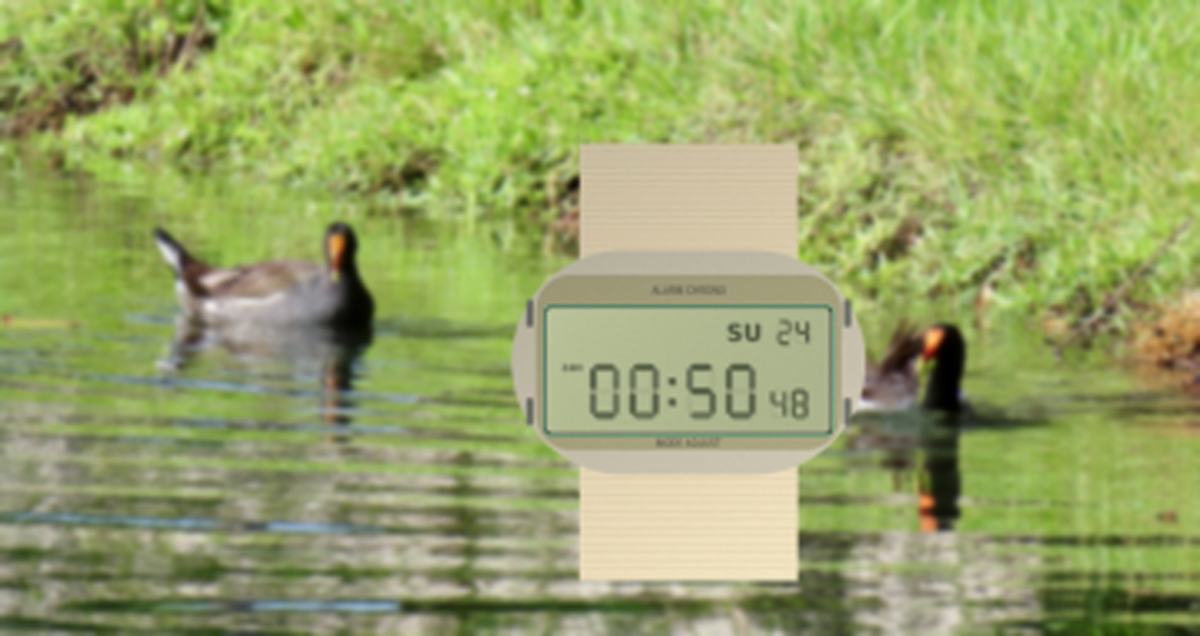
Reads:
{"hour": 0, "minute": 50, "second": 48}
